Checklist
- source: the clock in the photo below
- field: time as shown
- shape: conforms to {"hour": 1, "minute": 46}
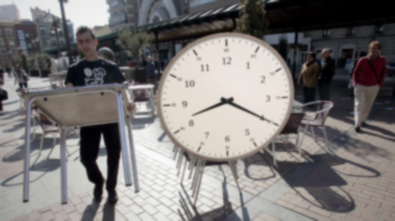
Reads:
{"hour": 8, "minute": 20}
